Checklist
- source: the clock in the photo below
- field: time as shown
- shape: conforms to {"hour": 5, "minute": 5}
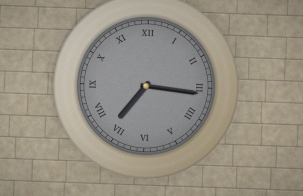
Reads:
{"hour": 7, "minute": 16}
